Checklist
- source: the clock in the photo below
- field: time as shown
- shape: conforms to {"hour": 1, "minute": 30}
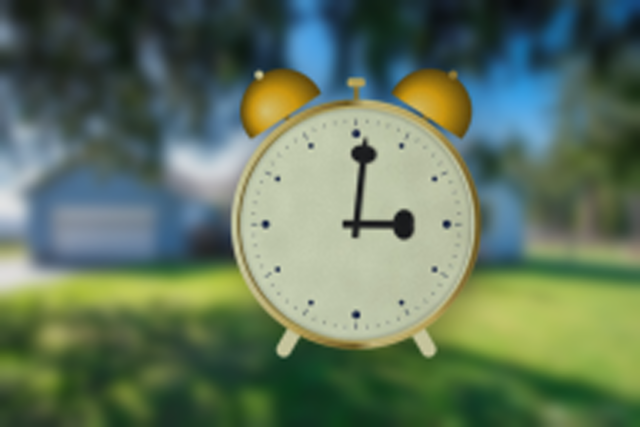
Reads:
{"hour": 3, "minute": 1}
